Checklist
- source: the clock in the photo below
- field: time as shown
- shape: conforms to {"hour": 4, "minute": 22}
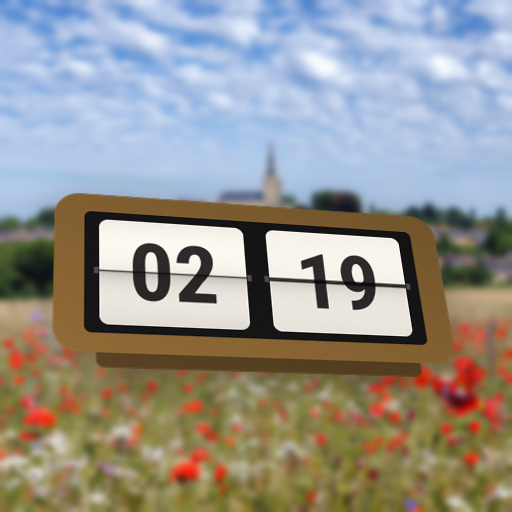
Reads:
{"hour": 2, "minute": 19}
